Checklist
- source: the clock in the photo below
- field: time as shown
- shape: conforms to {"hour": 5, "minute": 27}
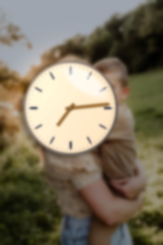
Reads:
{"hour": 7, "minute": 14}
